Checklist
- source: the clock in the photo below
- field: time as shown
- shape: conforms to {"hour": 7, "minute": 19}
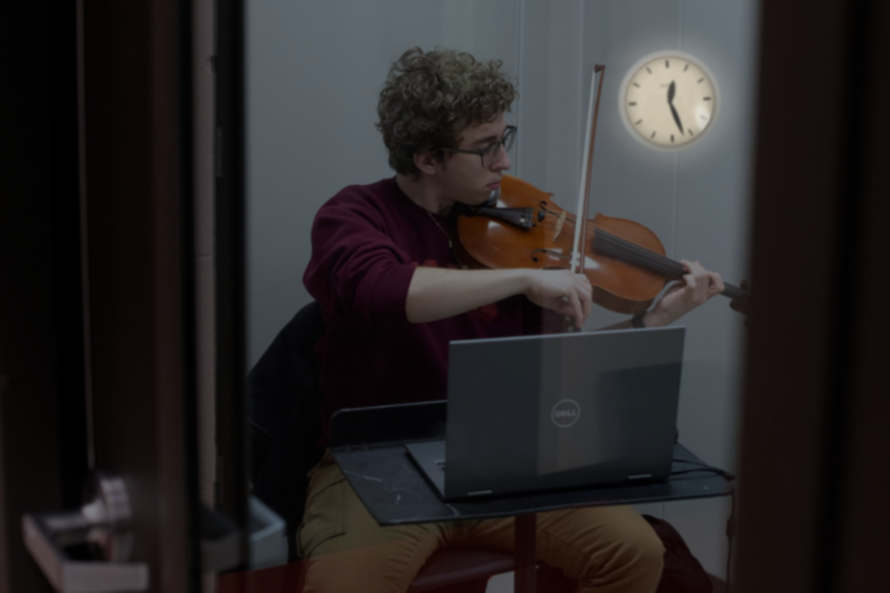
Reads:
{"hour": 12, "minute": 27}
